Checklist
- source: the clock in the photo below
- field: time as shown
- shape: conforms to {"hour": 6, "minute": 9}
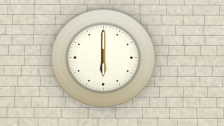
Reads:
{"hour": 6, "minute": 0}
